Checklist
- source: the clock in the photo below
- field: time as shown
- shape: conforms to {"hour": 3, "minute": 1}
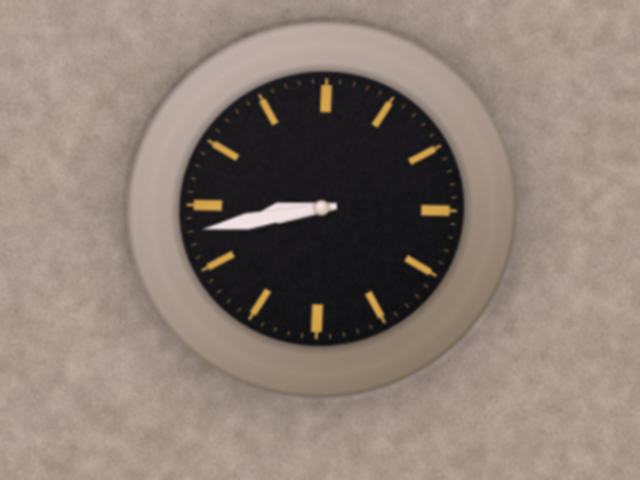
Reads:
{"hour": 8, "minute": 43}
